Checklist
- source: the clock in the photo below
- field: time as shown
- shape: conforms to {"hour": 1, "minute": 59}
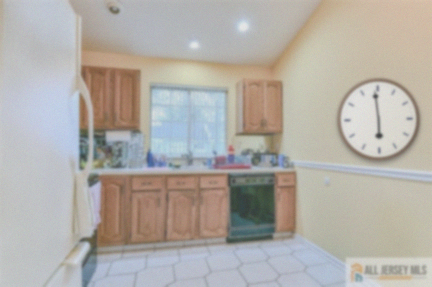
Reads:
{"hour": 5, "minute": 59}
